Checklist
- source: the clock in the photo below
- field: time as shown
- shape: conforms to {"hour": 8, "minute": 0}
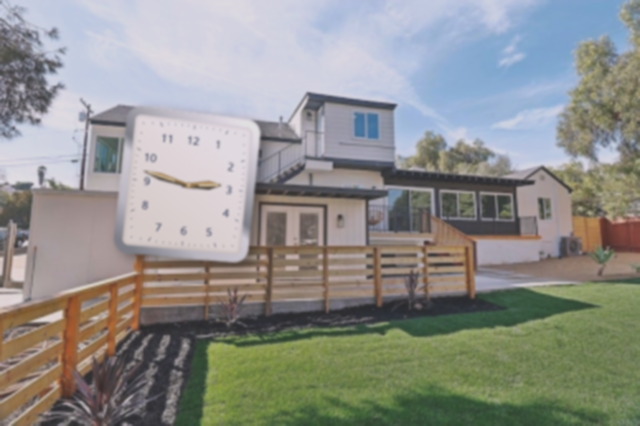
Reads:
{"hour": 2, "minute": 47}
